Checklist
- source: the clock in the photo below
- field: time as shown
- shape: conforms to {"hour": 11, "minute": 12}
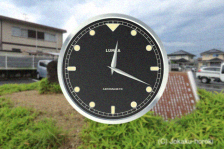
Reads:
{"hour": 12, "minute": 19}
